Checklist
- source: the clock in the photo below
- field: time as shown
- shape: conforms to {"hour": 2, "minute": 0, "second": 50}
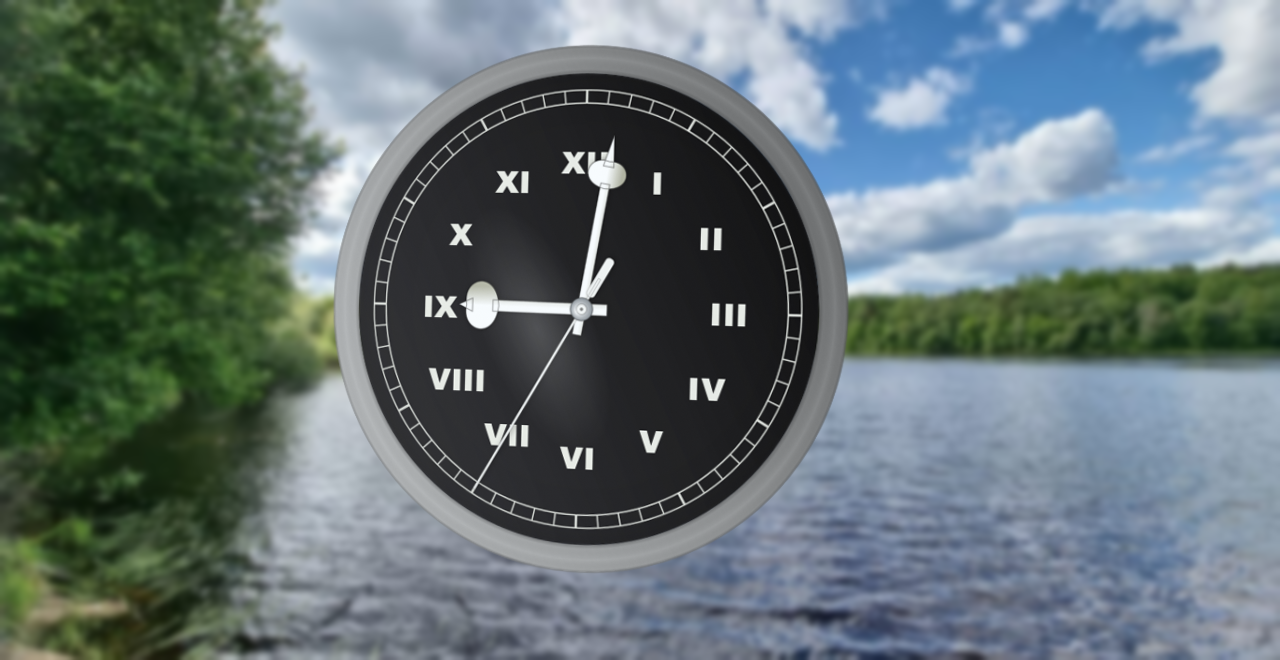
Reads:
{"hour": 9, "minute": 1, "second": 35}
